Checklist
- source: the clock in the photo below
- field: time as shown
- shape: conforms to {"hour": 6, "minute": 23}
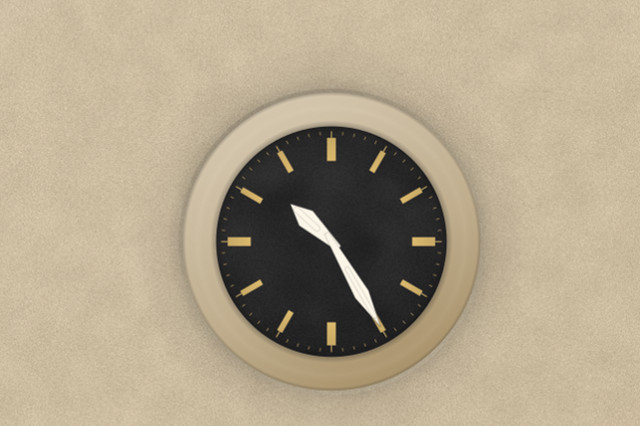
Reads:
{"hour": 10, "minute": 25}
